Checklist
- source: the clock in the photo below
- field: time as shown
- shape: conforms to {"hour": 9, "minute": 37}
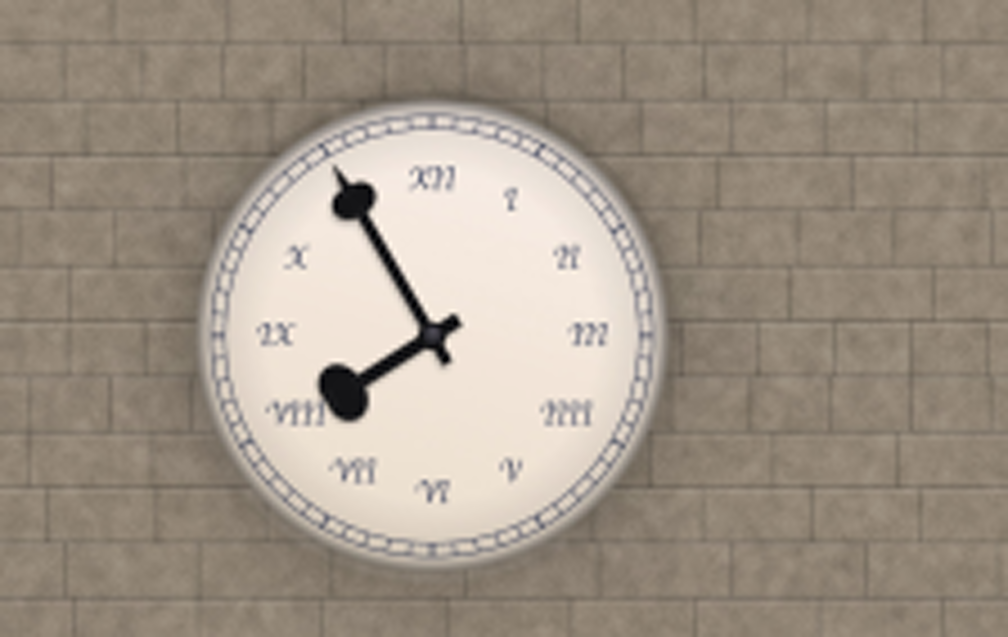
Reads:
{"hour": 7, "minute": 55}
